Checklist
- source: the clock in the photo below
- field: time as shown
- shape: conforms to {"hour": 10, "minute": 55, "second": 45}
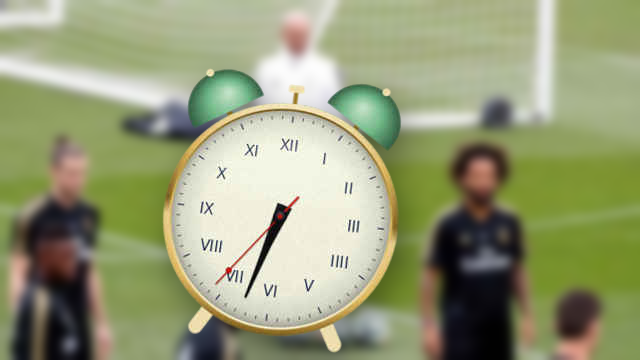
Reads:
{"hour": 6, "minute": 32, "second": 36}
